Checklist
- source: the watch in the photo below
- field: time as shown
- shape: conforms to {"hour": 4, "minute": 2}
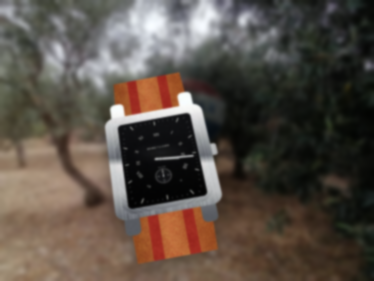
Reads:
{"hour": 3, "minute": 16}
